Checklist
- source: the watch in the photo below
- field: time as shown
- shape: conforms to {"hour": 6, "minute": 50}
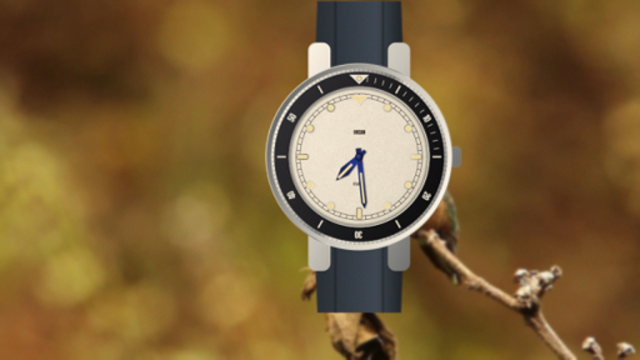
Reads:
{"hour": 7, "minute": 29}
